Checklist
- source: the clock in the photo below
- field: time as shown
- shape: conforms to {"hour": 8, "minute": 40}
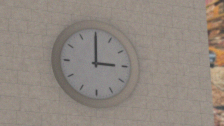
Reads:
{"hour": 3, "minute": 0}
